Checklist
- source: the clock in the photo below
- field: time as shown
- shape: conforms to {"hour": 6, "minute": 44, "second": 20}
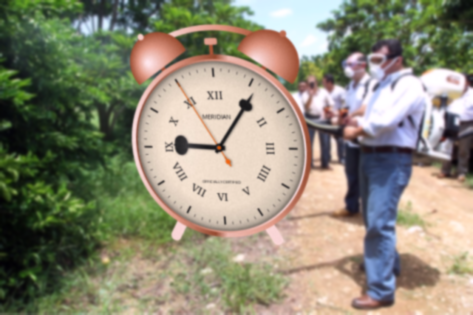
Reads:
{"hour": 9, "minute": 5, "second": 55}
